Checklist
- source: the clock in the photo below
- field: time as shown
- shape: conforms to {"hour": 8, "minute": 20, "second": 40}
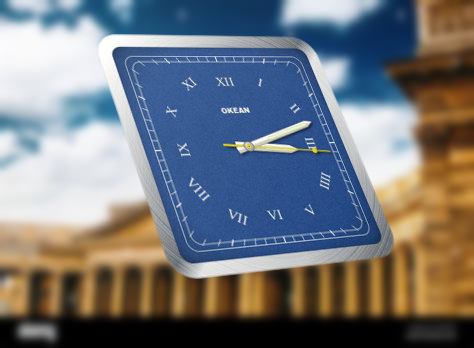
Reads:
{"hour": 3, "minute": 12, "second": 16}
